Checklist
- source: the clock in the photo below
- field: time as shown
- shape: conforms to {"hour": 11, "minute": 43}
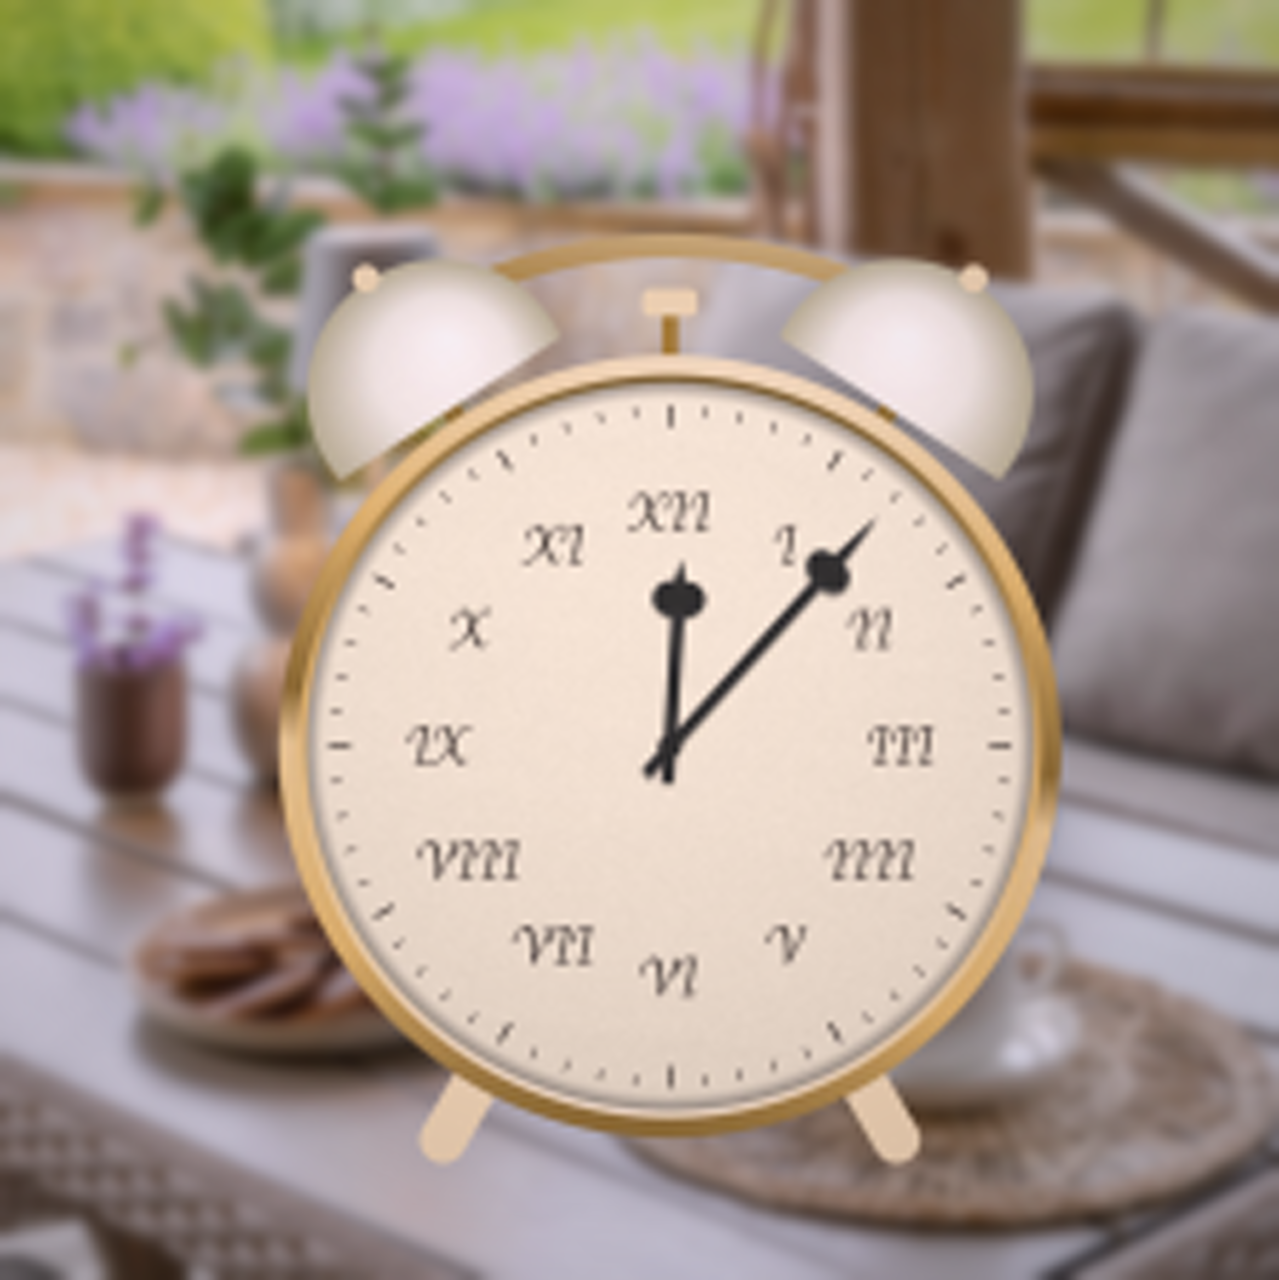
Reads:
{"hour": 12, "minute": 7}
